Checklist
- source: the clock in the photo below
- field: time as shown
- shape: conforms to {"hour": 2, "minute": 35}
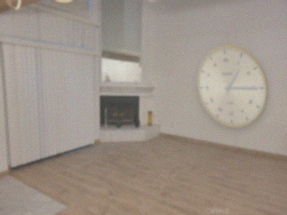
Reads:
{"hour": 1, "minute": 15}
